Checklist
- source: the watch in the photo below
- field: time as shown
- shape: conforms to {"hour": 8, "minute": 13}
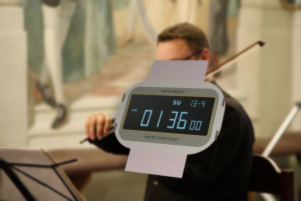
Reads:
{"hour": 1, "minute": 36}
